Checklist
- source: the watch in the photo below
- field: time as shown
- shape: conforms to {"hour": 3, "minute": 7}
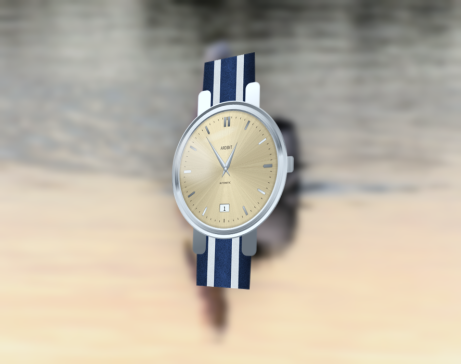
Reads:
{"hour": 12, "minute": 54}
